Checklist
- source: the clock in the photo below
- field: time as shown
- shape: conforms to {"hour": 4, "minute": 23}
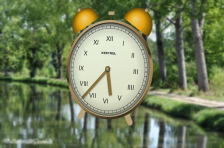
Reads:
{"hour": 5, "minute": 37}
